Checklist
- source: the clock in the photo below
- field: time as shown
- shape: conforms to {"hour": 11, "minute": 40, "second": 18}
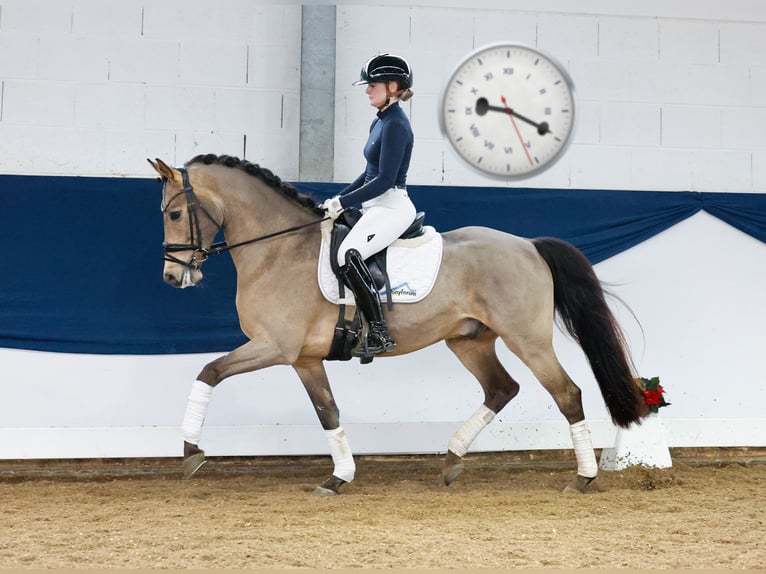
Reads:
{"hour": 9, "minute": 19, "second": 26}
